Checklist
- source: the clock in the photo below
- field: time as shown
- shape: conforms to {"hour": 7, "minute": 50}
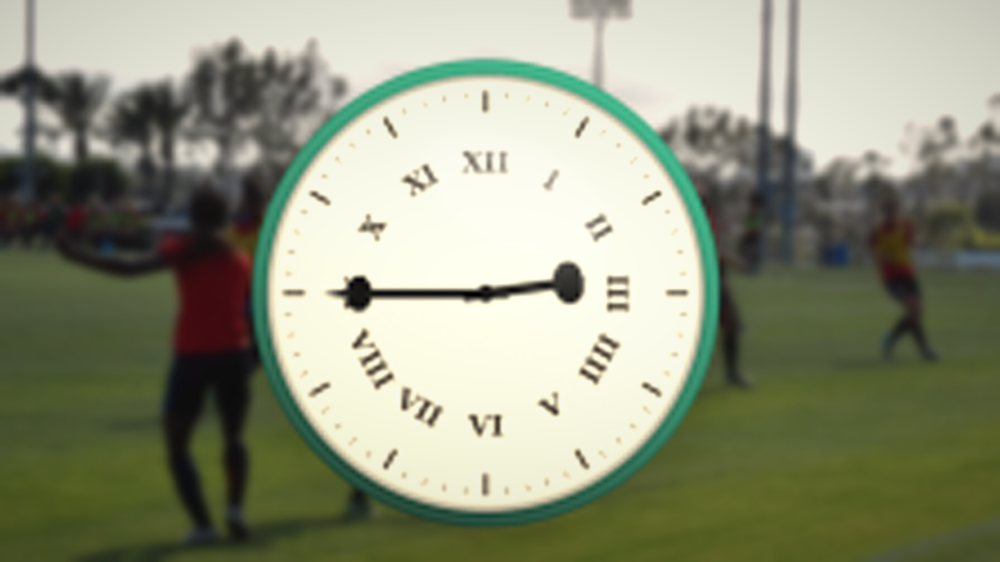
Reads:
{"hour": 2, "minute": 45}
